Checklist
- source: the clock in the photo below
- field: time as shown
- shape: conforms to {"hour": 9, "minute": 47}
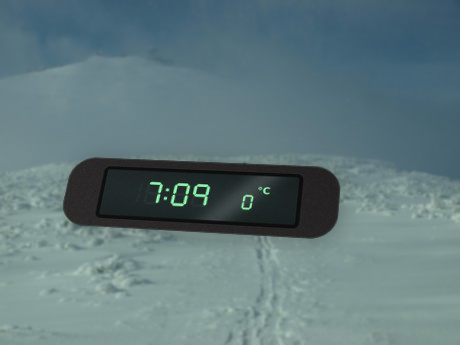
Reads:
{"hour": 7, "minute": 9}
